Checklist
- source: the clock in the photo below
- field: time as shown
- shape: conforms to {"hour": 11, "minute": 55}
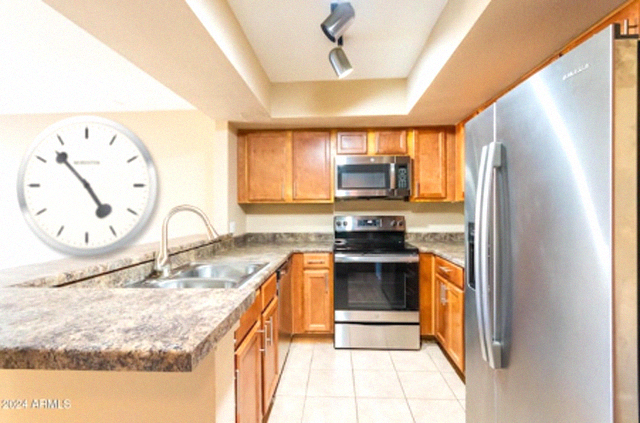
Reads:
{"hour": 4, "minute": 53}
